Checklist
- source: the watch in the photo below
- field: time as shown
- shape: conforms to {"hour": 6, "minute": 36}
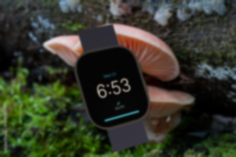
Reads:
{"hour": 6, "minute": 53}
